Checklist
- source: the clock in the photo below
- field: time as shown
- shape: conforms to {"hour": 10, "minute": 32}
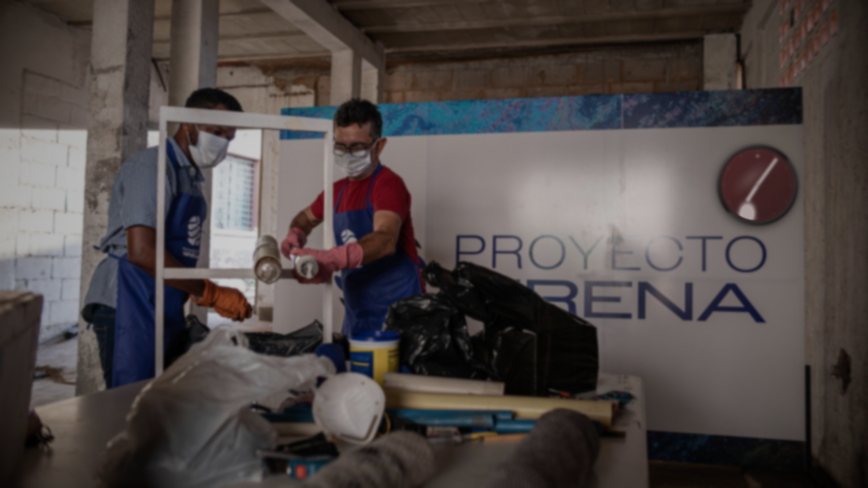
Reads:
{"hour": 7, "minute": 6}
